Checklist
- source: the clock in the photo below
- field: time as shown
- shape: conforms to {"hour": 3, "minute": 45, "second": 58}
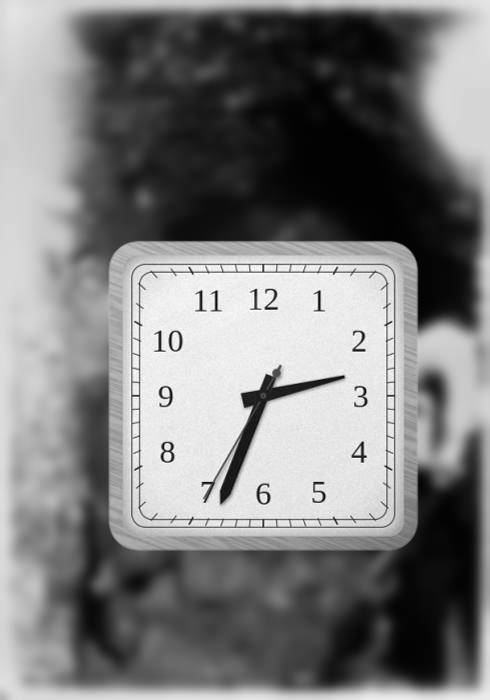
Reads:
{"hour": 2, "minute": 33, "second": 35}
